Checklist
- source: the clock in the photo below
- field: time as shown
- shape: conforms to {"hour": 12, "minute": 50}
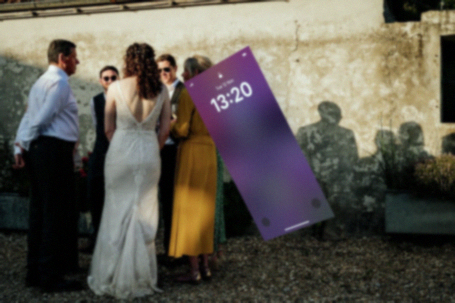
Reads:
{"hour": 13, "minute": 20}
